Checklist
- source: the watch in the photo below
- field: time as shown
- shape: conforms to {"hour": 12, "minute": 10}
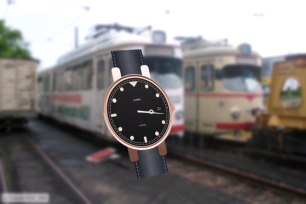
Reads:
{"hour": 3, "minute": 17}
